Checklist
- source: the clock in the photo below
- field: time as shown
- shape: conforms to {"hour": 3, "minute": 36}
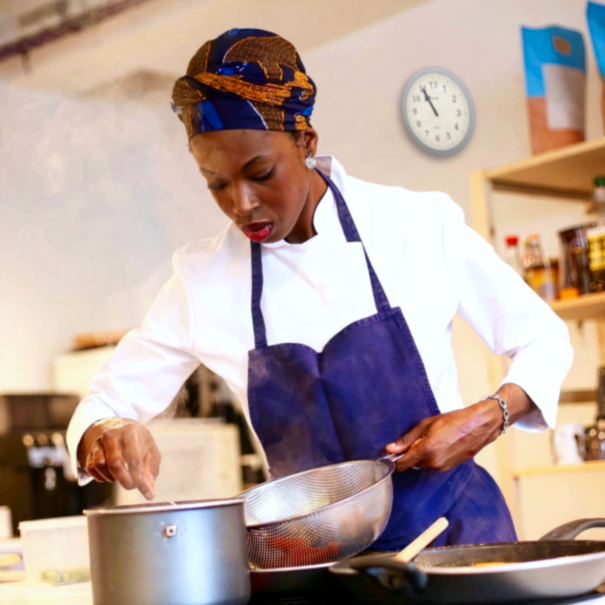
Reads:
{"hour": 10, "minute": 55}
